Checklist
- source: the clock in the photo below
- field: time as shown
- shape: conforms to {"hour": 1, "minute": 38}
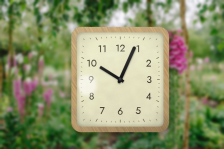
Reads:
{"hour": 10, "minute": 4}
